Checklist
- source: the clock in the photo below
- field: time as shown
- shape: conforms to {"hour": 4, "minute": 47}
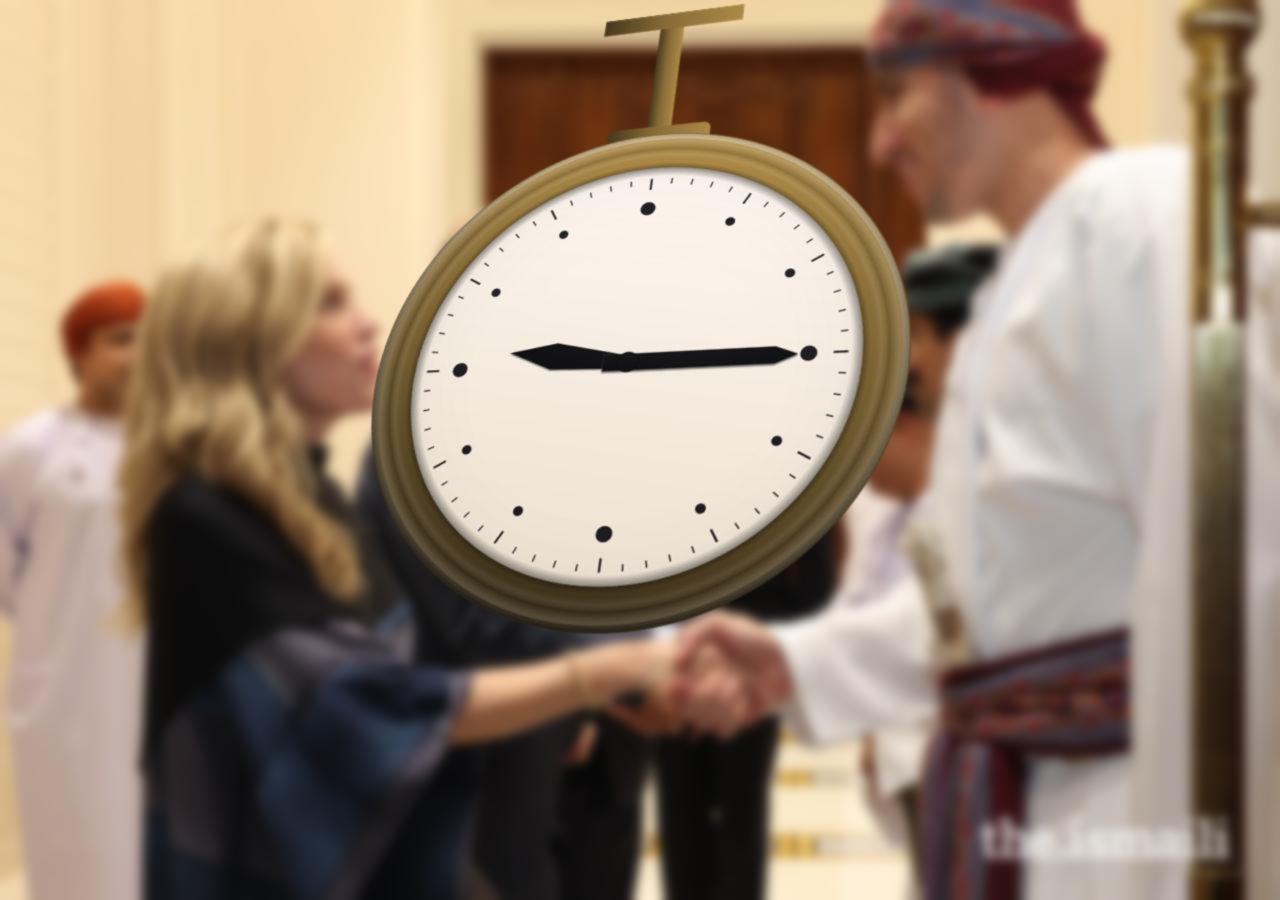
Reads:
{"hour": 9, "minute": 15}
